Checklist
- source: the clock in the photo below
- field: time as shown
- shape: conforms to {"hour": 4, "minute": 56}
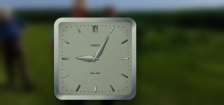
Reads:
{"hour": 9, "minute": 5}
